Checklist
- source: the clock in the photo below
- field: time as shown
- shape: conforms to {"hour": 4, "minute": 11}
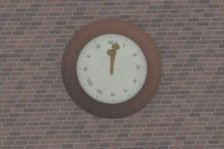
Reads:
{"hour": 12, "minute": 2}
